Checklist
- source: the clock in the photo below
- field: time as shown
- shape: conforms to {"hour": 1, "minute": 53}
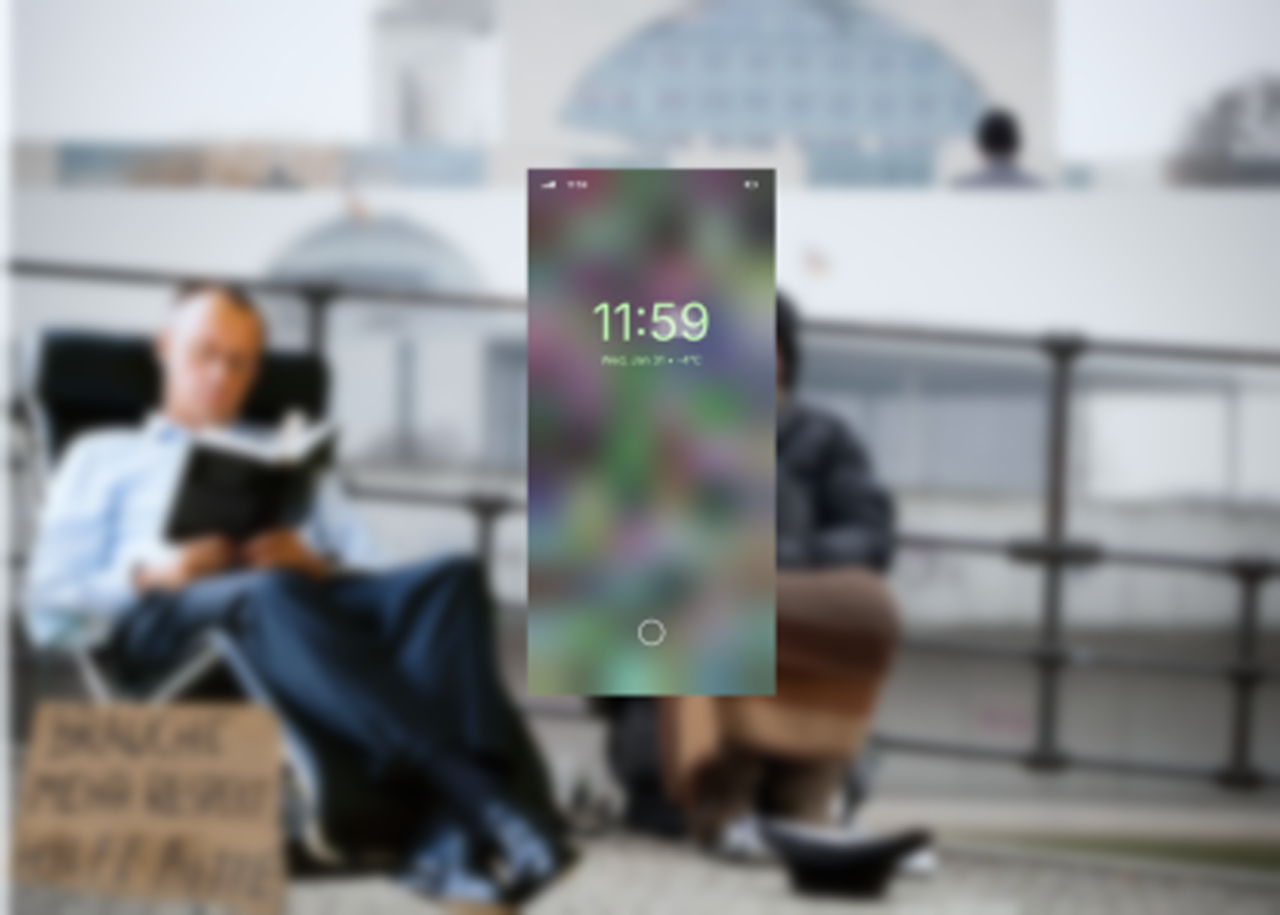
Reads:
{"hour": 11, "minute": 59}
